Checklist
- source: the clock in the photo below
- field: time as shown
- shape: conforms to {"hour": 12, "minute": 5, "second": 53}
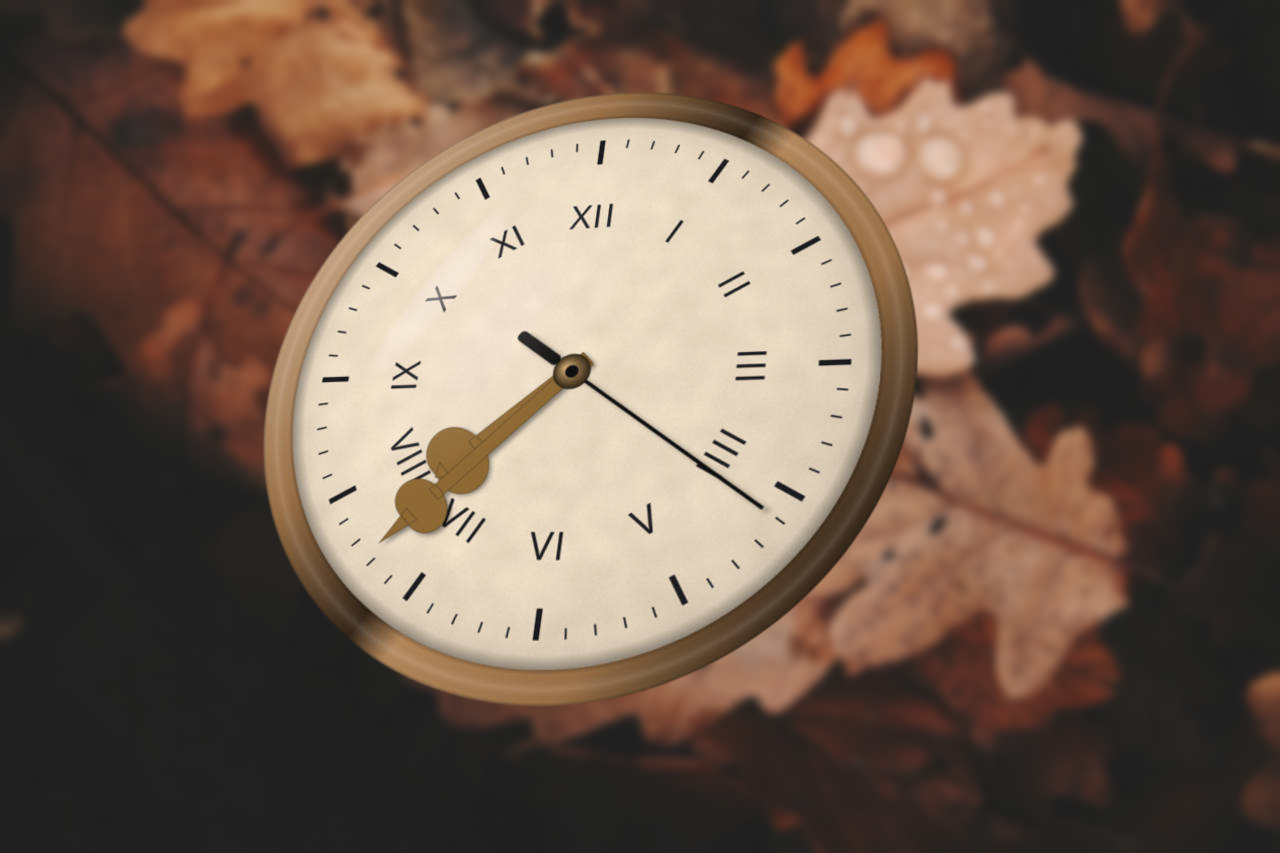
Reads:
{"hour": 7, "minute": 37, "second": 21}
